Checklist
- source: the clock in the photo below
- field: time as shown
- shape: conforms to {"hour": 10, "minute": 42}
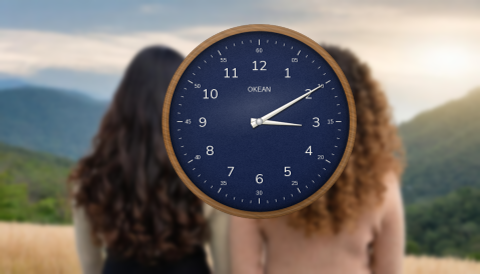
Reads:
{"hour": 3, "minute": 10}
